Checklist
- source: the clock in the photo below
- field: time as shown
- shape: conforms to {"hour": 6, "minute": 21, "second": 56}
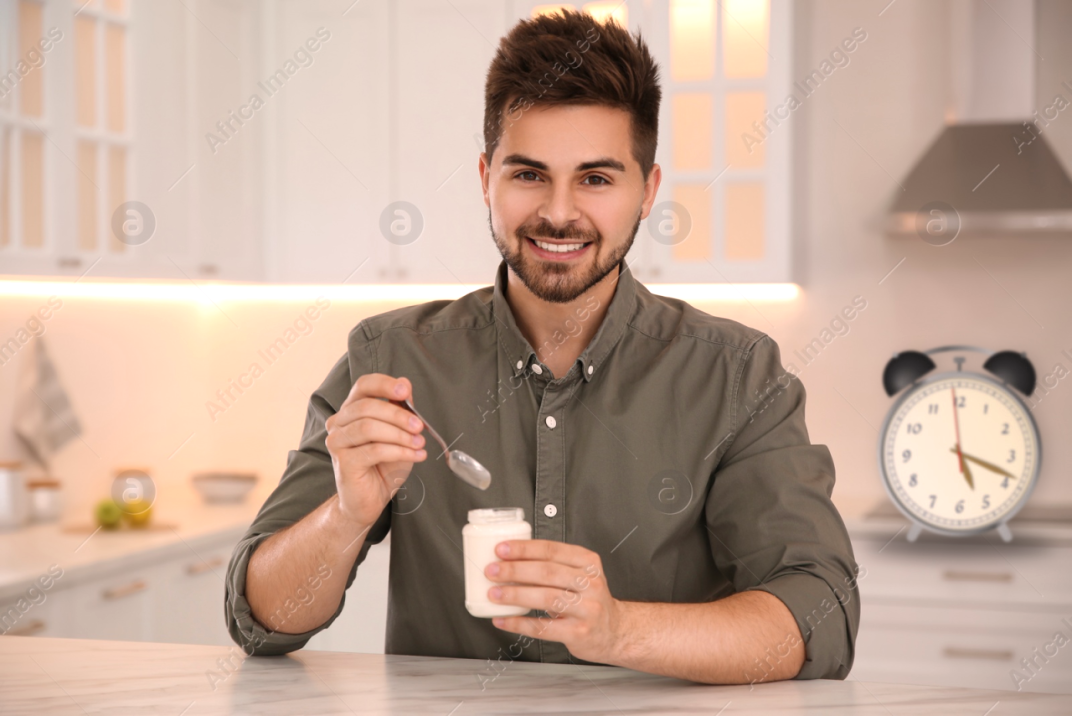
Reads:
{"hour": 5, "minute": 18, "second": 59}
